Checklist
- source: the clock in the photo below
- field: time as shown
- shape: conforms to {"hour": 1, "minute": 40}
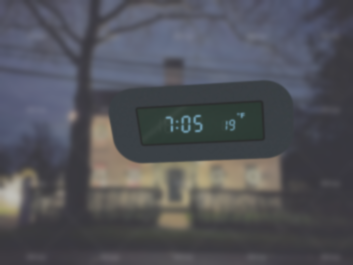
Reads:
{"hour": 7, "minute": 5}
